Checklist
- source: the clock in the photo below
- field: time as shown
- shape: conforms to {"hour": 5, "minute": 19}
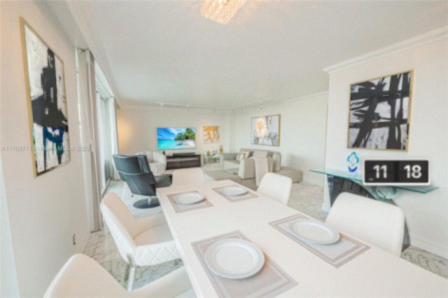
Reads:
{"hour": 11, "minute": 18}
